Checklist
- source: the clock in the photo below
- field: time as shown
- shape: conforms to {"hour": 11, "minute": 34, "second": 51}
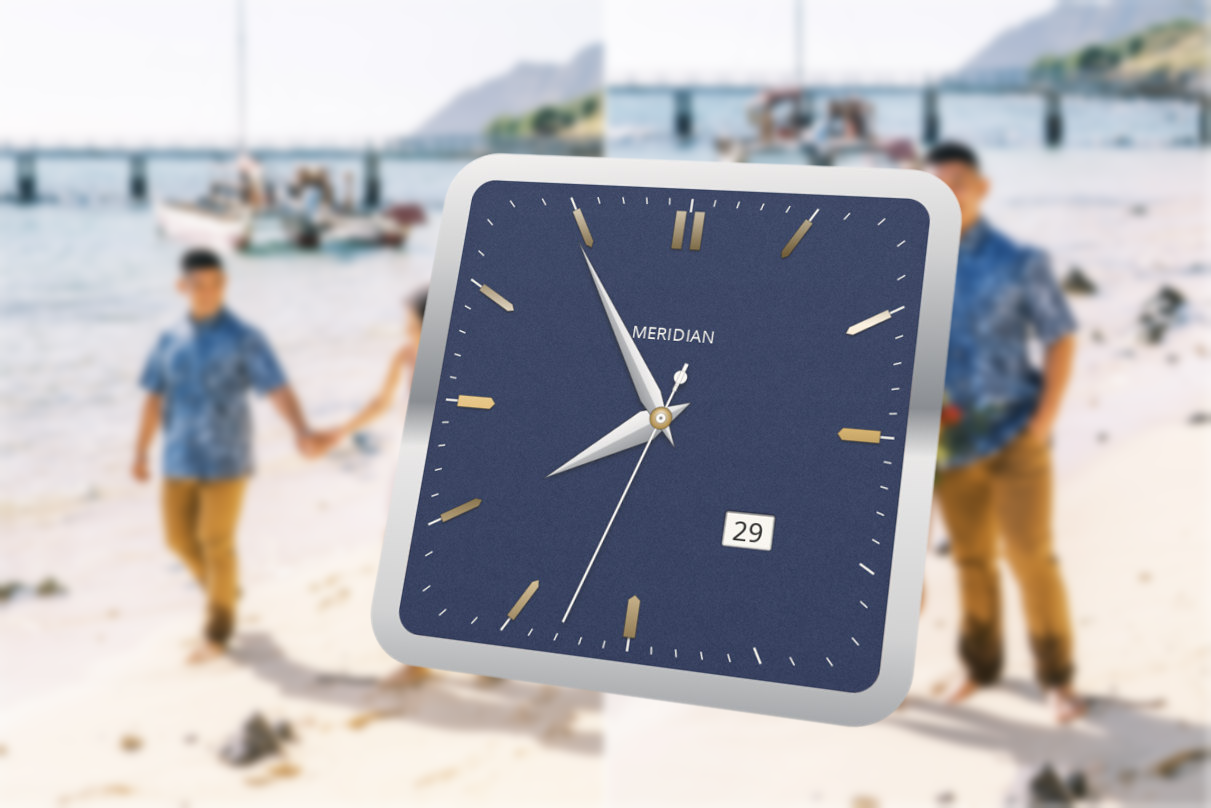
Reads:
{"hour": 7, "minute": 54, "second": 33}
